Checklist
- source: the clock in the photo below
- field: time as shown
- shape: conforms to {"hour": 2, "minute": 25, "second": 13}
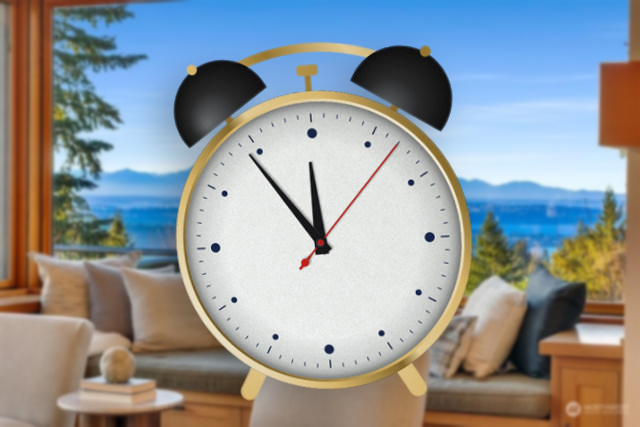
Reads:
{"hour": 11, "minute": 54, "second": 7}
